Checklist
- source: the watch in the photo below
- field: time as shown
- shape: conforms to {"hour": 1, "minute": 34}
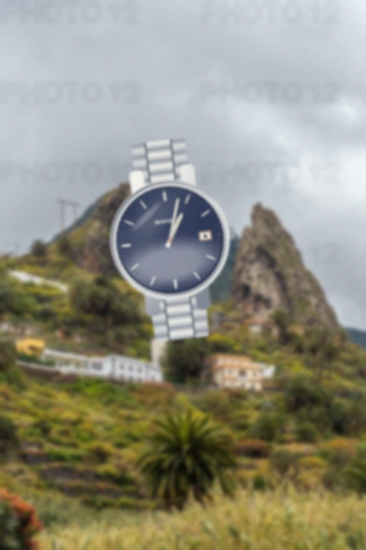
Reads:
{"hour": 1, "minute": 3}
